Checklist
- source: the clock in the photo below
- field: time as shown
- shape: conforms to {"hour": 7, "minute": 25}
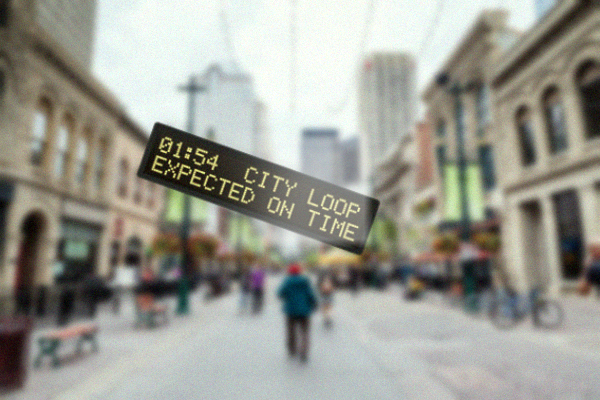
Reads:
{"hour": 1, "minute": 54}
